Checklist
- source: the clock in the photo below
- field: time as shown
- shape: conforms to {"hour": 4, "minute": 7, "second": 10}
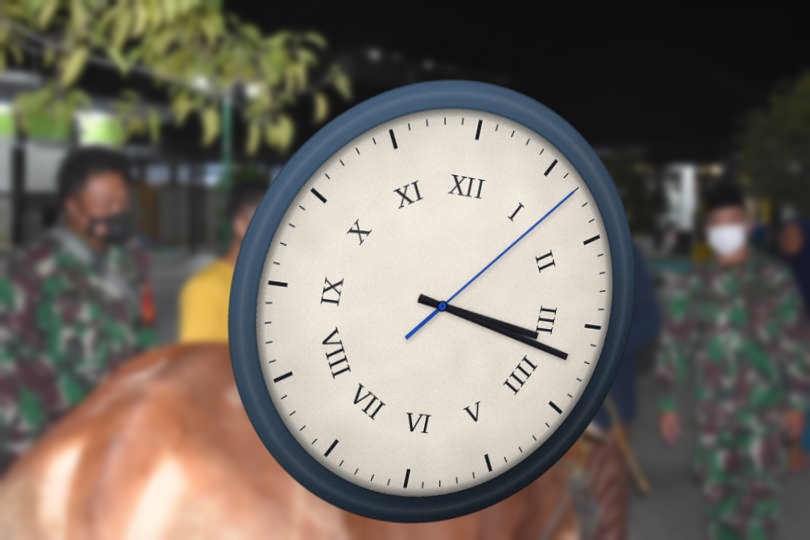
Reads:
{"hour": 3, "minute": 17, "second": 7}
